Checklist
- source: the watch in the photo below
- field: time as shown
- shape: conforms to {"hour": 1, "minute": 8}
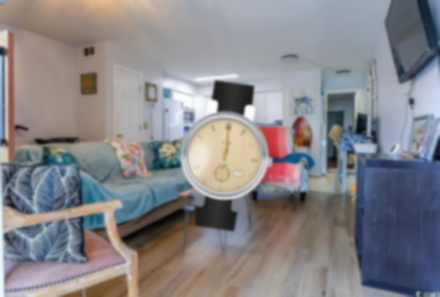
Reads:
{"hour": 12, "minute": 0}
